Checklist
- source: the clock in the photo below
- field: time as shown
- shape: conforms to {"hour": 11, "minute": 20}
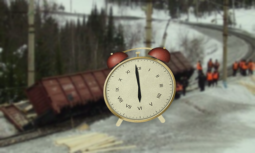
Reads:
{"hour": 5, "minute": 59}
